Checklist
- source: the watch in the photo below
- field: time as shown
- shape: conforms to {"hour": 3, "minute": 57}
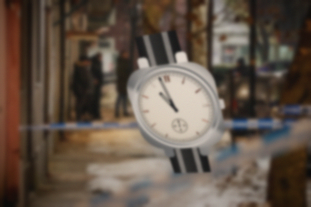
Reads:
{"hour": 10, "minute": 58}
